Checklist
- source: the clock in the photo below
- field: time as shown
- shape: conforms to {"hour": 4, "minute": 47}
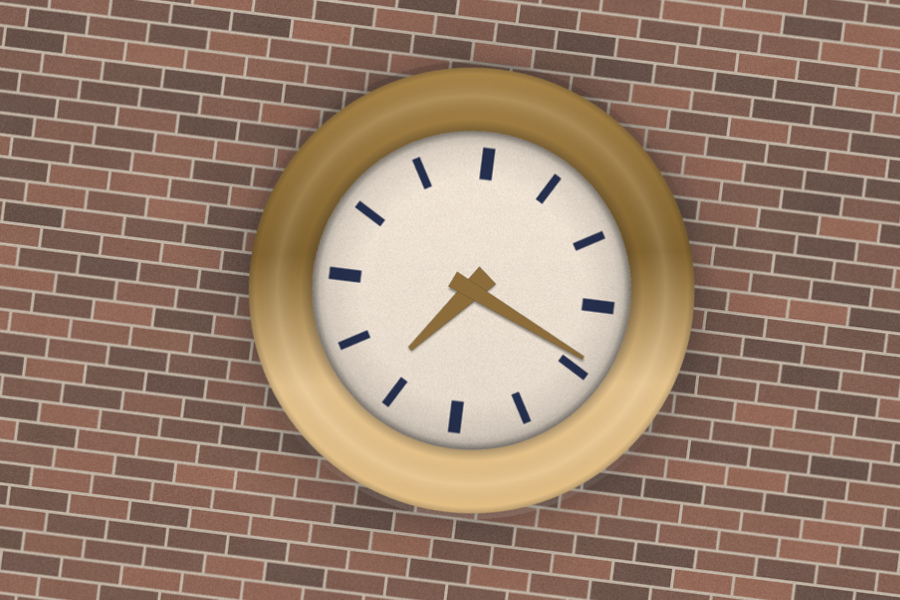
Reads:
{"hour": 7, "minute": 19}
